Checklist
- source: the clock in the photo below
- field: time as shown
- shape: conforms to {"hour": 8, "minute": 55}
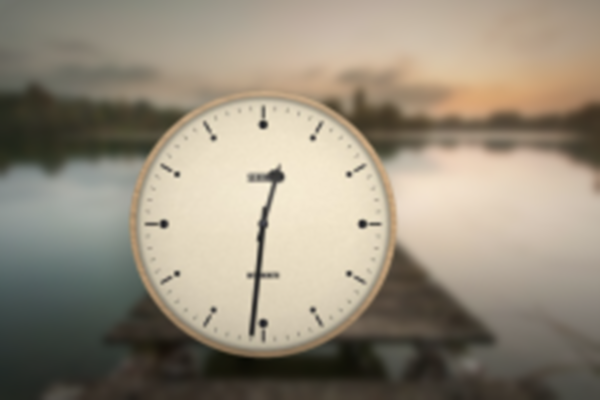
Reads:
{"hour": 12, "minute": 31}
